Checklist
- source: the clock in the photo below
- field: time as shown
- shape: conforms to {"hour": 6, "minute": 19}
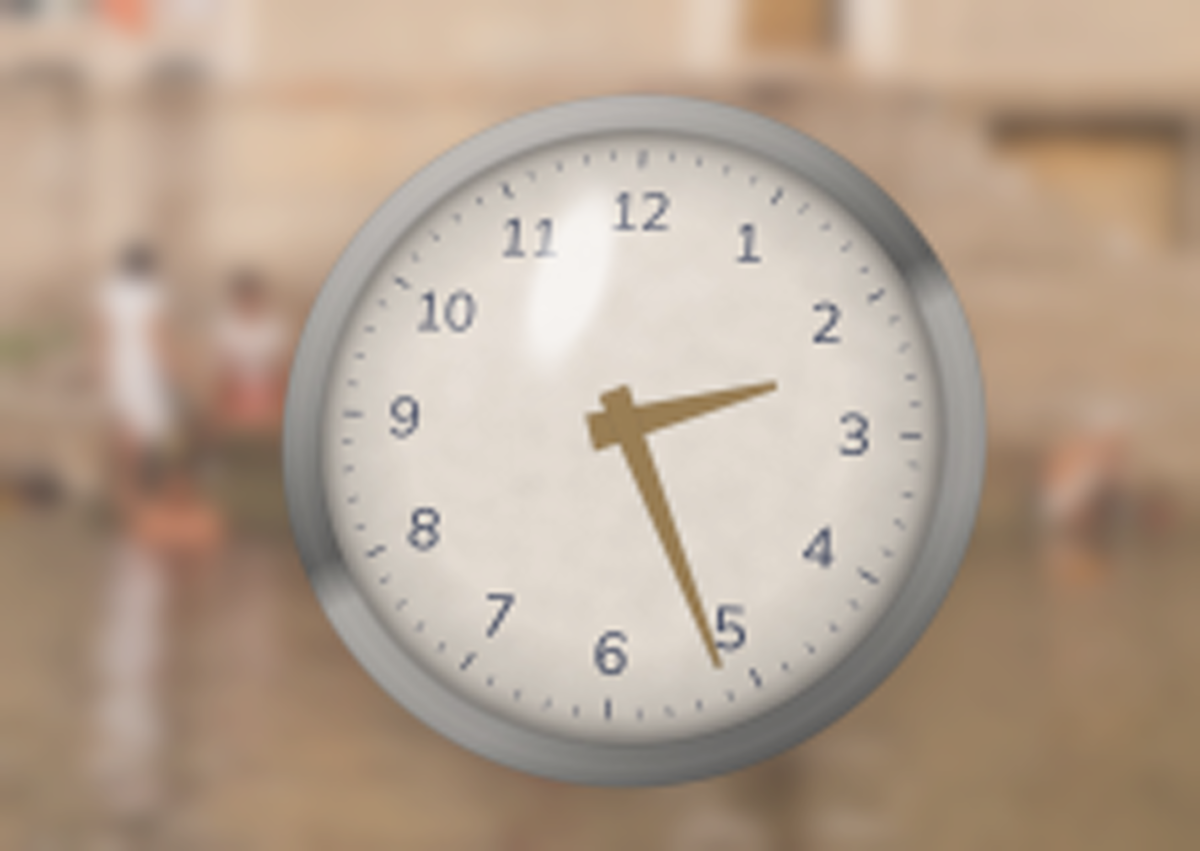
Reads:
{"hour": 2, "minute": 26}
